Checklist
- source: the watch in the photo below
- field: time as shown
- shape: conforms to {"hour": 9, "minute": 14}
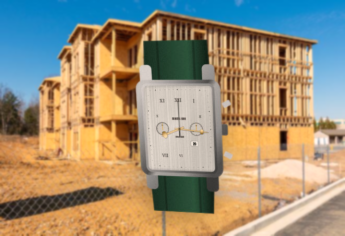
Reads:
{"hour": 8, "minute": 16}
